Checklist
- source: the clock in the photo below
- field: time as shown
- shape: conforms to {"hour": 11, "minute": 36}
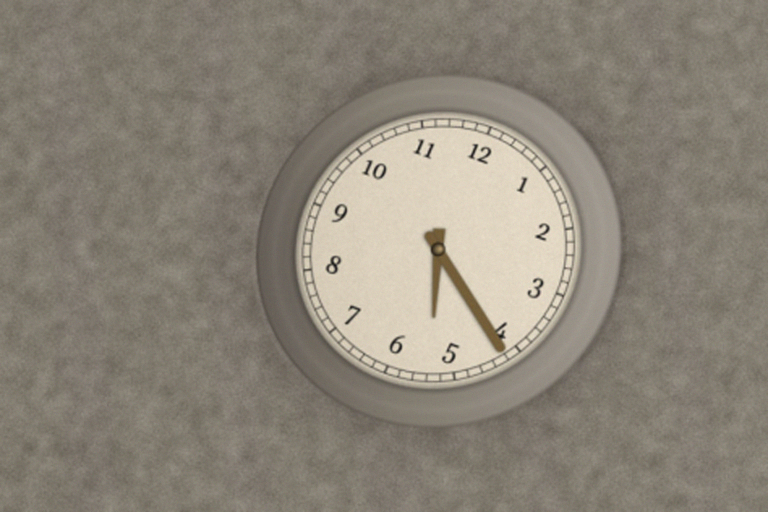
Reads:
{"hour": 5, "minute": 21}
